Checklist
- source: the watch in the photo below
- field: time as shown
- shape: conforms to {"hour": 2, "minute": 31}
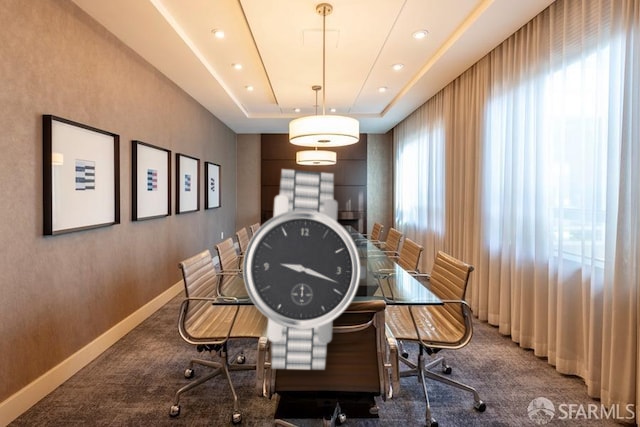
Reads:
{"hour": 9, "minute": 18}
